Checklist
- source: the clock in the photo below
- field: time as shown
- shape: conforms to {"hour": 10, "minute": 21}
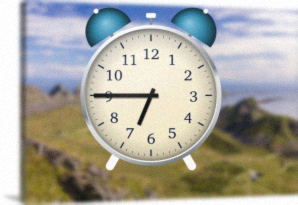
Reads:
{"hour": 6, "minute": 45}
